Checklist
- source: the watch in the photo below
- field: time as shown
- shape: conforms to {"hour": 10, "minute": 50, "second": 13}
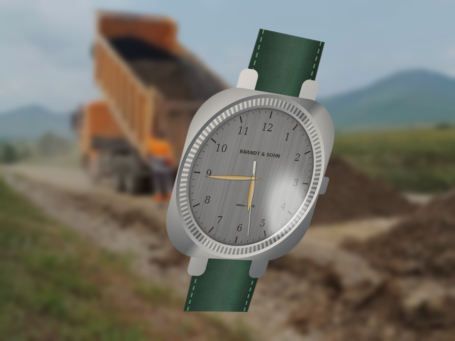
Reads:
{"hour": 5, "minute": 44, "second": 28}
